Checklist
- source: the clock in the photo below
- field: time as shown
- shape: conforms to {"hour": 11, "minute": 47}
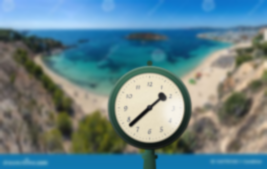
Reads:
{"hour": 1, "minute": 38}
